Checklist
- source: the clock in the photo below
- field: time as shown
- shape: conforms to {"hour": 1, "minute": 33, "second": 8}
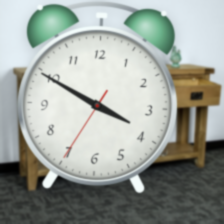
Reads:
{"hour": 3, "minute": 49, "second": 35}
